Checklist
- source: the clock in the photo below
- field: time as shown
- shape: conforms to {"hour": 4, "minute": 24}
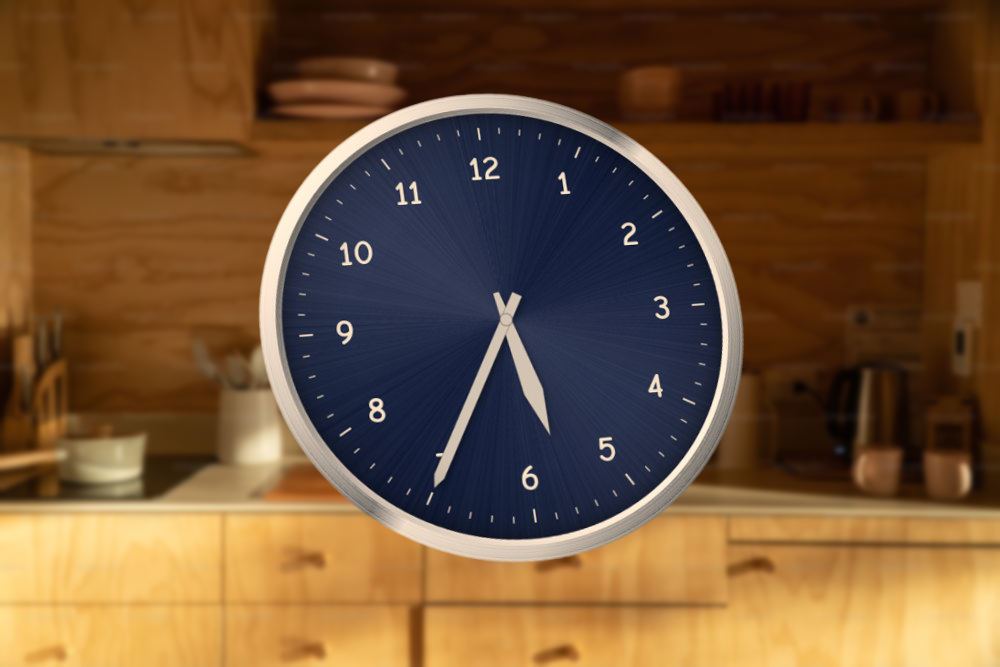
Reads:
{"hour": 5, "minute": 35}
